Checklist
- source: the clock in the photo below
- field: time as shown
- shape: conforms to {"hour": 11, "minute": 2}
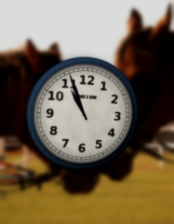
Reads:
{"hour": 10, "minute": 56}
